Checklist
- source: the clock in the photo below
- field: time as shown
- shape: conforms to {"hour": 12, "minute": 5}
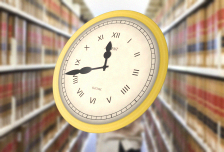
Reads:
{"hour": 11, "minute": 42}
